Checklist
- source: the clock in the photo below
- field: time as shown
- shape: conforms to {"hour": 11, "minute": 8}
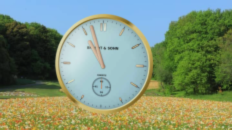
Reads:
{"hour": 10, "minute": 57}
